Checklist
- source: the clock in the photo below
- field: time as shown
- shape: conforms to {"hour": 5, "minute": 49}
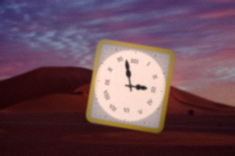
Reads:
{"hour": 2, "minute": 57}
